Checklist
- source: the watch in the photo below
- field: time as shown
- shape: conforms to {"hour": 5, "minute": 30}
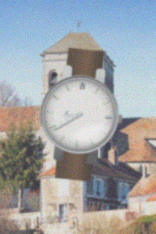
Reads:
{"hour": 8, "minute": 39}
